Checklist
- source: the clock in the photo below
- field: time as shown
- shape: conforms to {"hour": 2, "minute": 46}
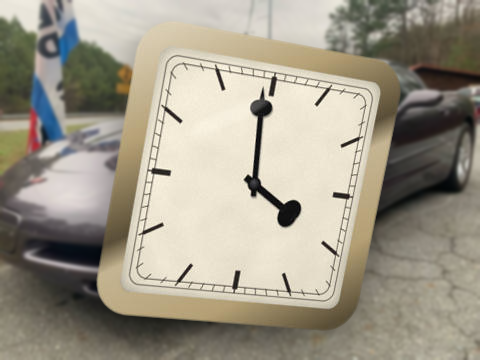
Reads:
{"hour": 3, "minute": 59}
